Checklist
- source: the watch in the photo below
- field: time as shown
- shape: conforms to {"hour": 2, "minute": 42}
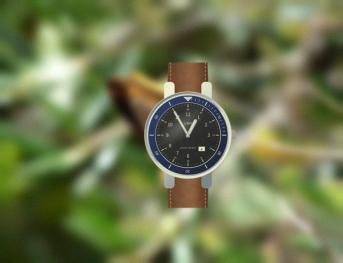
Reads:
{"hour": 12, "minute": 55}
